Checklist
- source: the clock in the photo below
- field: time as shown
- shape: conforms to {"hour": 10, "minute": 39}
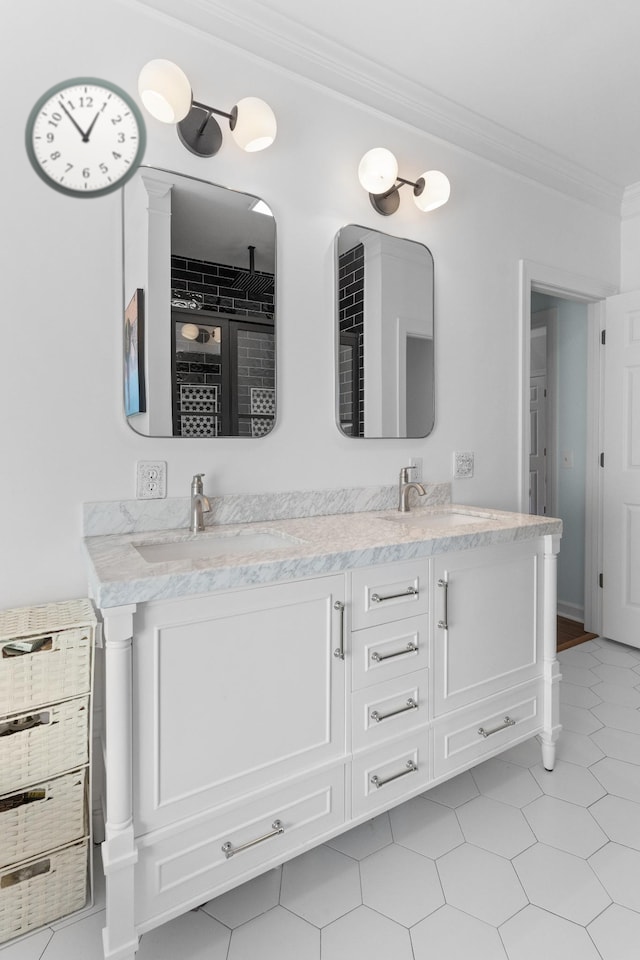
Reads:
{"hour": 12, "minute": 54}
